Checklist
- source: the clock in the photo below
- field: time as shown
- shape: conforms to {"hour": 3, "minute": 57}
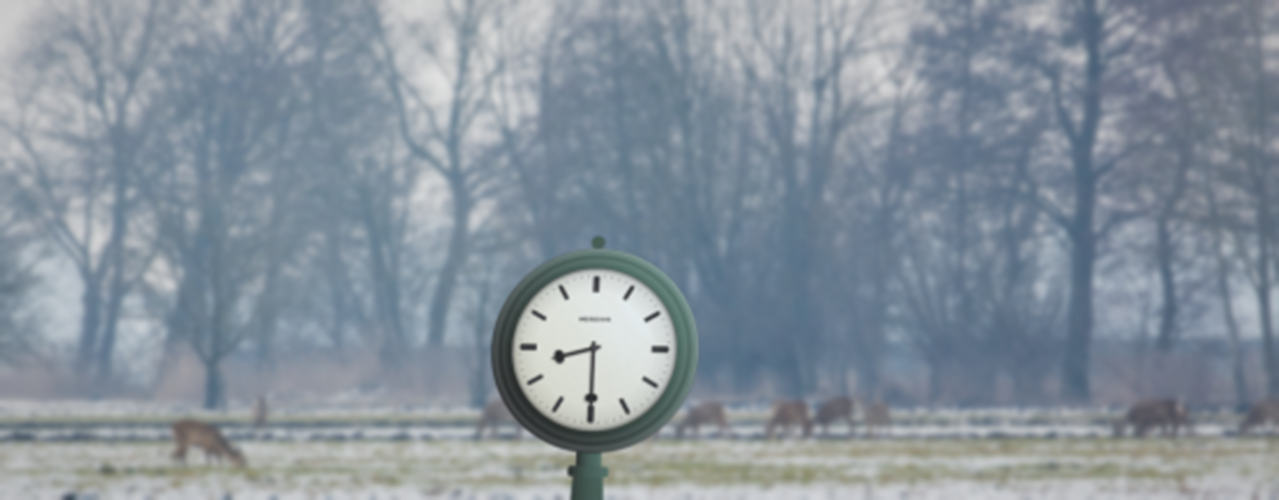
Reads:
{"hour": 8, "minute": 30}
